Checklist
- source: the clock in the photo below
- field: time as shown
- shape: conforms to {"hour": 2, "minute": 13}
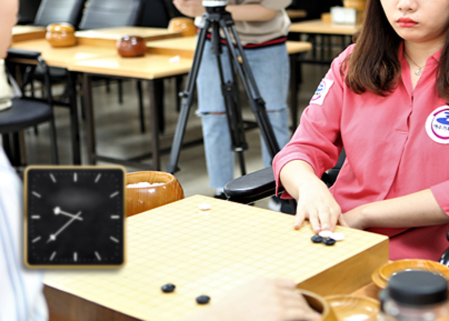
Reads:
{"hour": 9, "minute": 38}
